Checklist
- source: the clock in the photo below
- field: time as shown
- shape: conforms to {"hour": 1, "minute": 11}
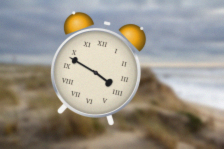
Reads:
{"hour": 3, "minute": 48}
